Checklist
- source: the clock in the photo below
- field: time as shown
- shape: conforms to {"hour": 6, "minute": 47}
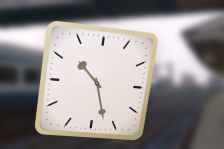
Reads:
{"hour": 10, "minute": 27}
